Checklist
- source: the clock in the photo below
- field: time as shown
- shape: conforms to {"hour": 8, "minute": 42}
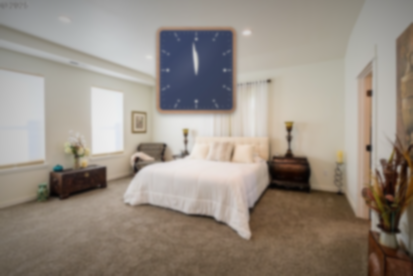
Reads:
{"hour": 11, "minute": 59}
